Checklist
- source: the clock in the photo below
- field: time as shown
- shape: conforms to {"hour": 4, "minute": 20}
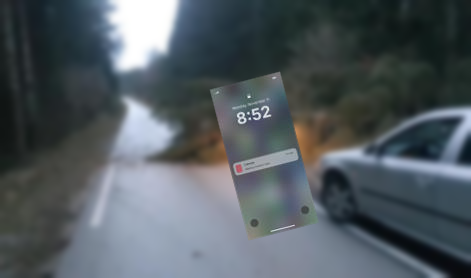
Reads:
{"hour": 8, "minute": 52}
